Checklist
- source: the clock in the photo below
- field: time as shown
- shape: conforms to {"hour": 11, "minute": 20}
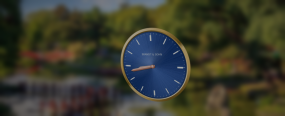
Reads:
{"hour": 8, "minute": 43}
